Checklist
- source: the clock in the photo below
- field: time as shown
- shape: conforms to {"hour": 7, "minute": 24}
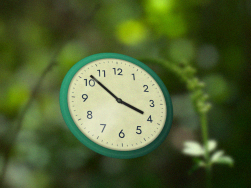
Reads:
{"hour": 3, "minute": 52}
